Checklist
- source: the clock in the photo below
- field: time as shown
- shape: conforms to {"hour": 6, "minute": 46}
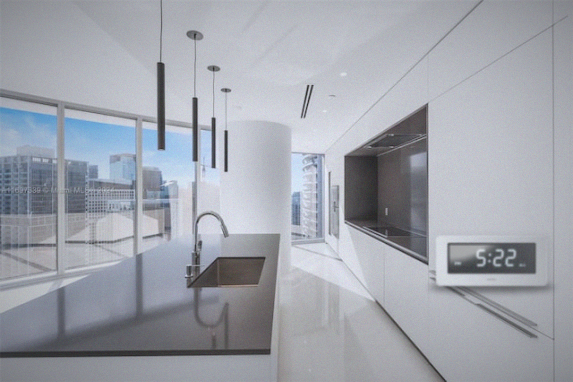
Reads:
{"hour": 5, "minute": 22}
